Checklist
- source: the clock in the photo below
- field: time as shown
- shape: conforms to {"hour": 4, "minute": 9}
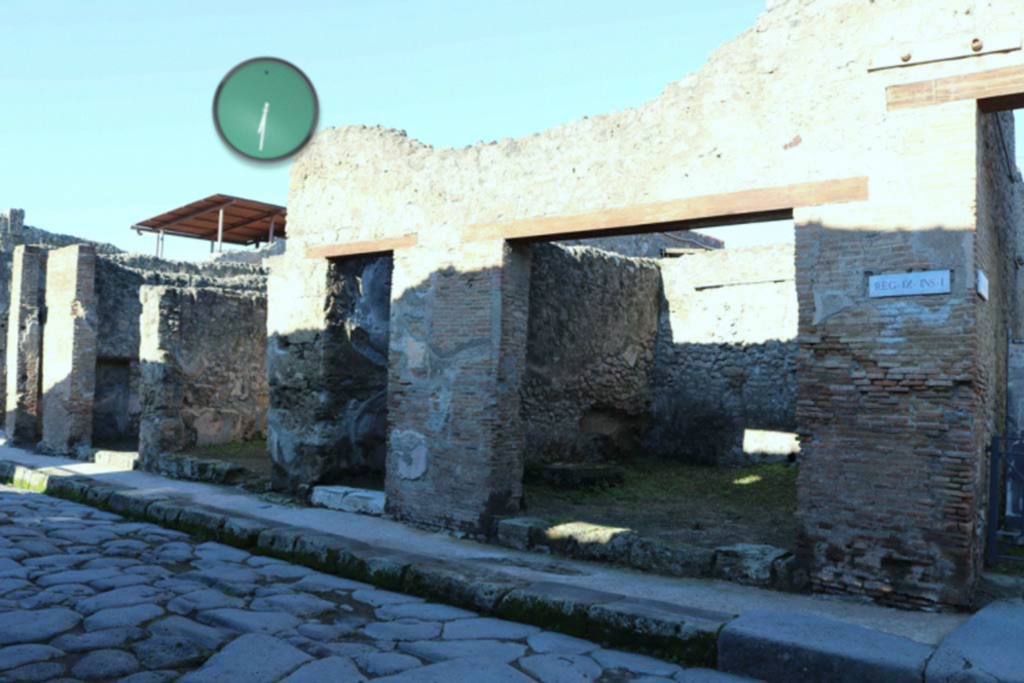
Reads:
{"hour": 6, "minute": 31}
